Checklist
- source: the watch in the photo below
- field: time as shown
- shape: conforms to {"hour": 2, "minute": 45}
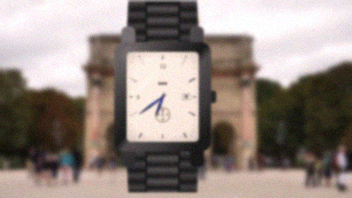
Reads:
{"hour": 6, "minute": 39}
